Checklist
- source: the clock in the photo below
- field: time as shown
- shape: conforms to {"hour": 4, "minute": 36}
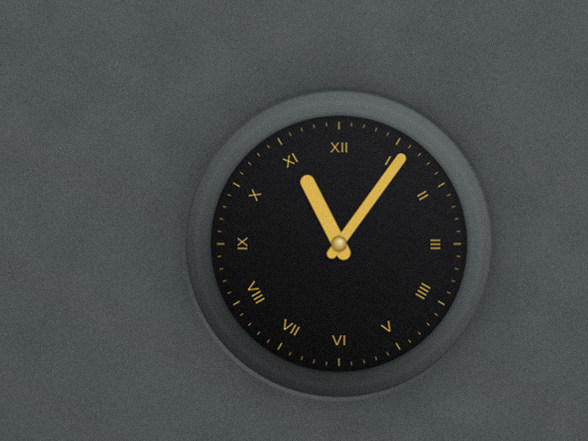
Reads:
{"hour": 11, "minute": 6}
